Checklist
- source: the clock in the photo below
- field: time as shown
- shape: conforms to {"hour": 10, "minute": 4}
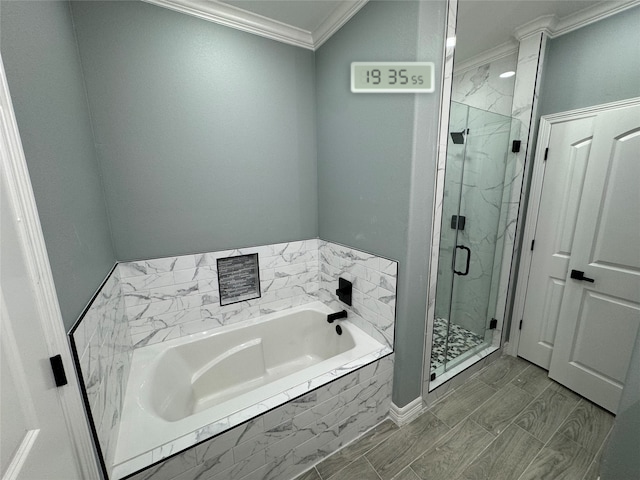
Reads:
{"hour": 19, "minute": 35}
